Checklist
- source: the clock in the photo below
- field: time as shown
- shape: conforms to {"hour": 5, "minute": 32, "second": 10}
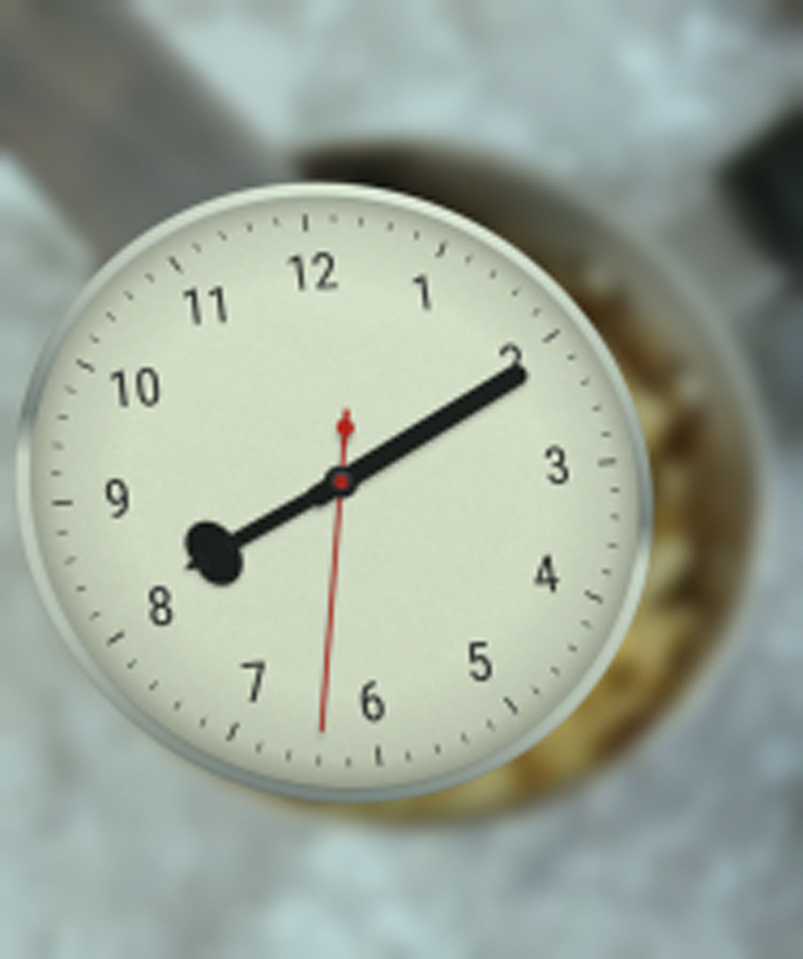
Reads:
{"hour": 8, "minute": 10, "second": 32}
